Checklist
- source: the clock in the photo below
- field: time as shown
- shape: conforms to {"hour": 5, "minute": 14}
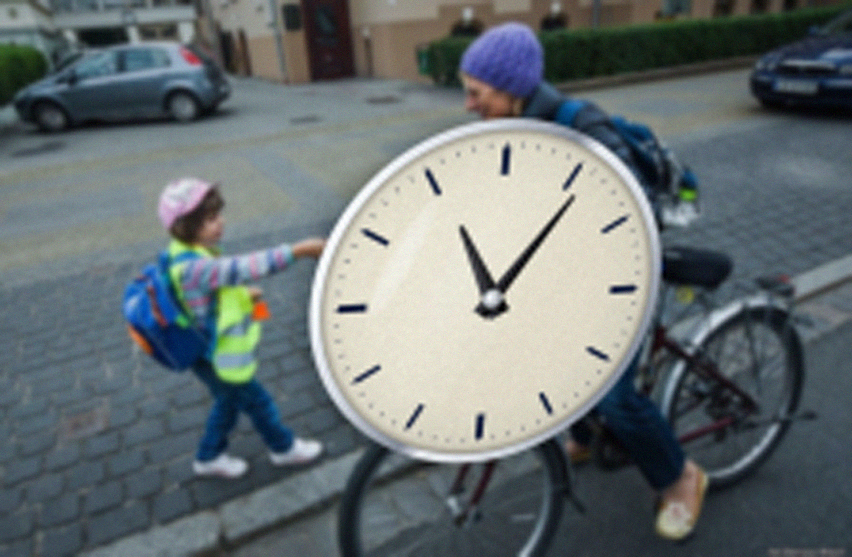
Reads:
{"hour": 11, "minute": 6}
